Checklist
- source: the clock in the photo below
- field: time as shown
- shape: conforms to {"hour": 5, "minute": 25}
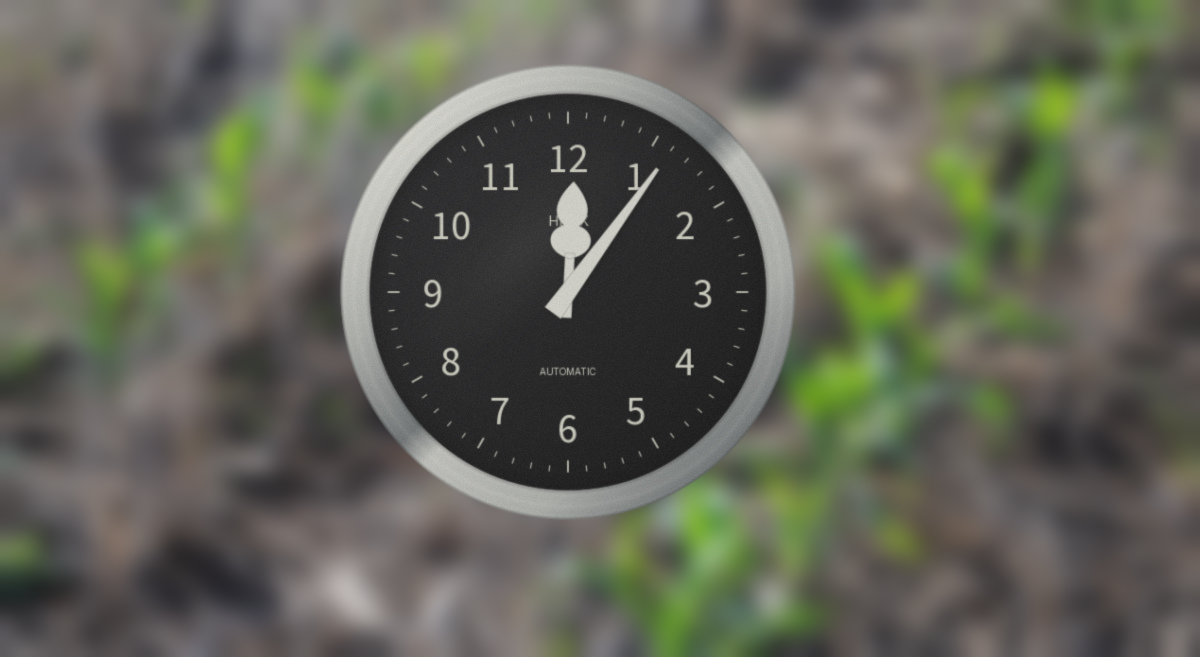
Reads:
{"hour": 12, "minute": 6}
